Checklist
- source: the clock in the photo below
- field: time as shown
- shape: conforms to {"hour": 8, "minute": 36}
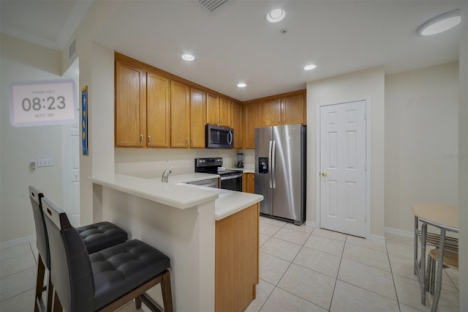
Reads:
{"hour": 8, "minute": 23}
